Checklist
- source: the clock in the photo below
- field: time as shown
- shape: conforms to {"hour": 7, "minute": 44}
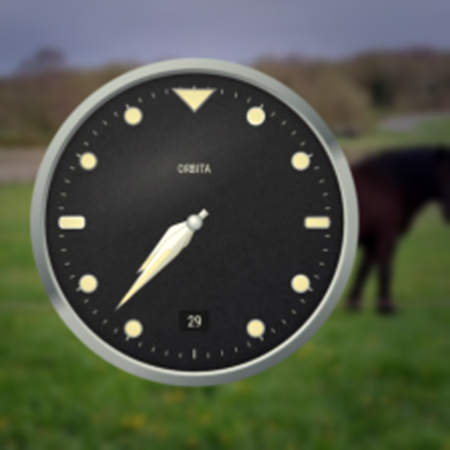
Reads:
{"hour": 7, "minute": 37}
